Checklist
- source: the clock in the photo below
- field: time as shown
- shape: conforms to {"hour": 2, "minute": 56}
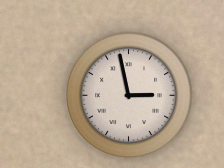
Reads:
{"hour": 2, "minute": 58}
